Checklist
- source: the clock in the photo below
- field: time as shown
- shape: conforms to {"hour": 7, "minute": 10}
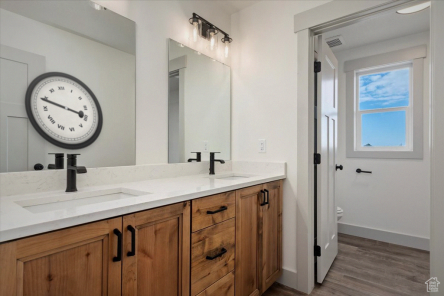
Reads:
{"hour": 3, "minute": 49}
